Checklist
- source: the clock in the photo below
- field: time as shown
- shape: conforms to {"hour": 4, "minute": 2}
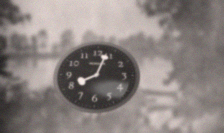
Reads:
{"hour": 8, "minute": 3}
